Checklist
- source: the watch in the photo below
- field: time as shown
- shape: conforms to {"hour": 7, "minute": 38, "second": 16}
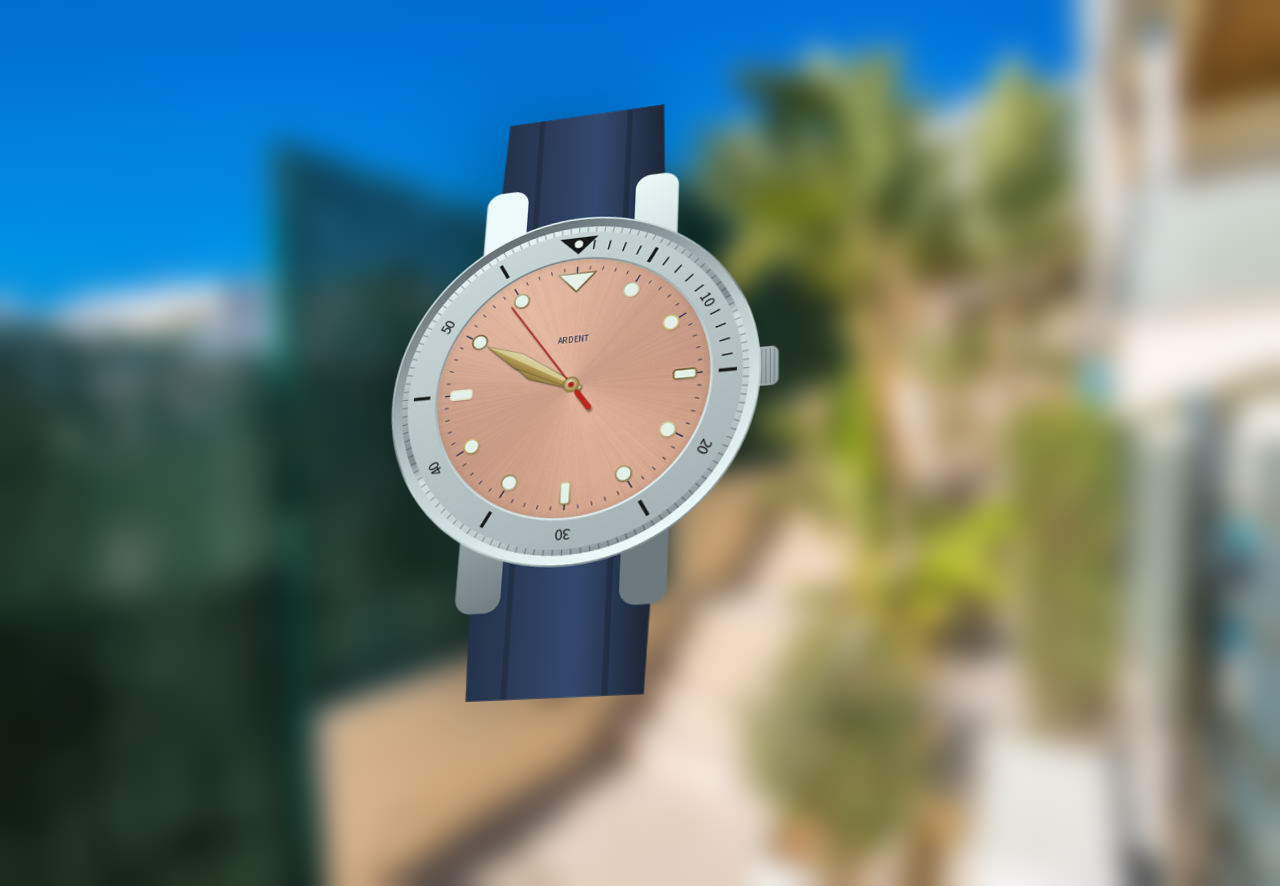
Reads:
{"hour": 9, "minute": 49, "second": 54}
